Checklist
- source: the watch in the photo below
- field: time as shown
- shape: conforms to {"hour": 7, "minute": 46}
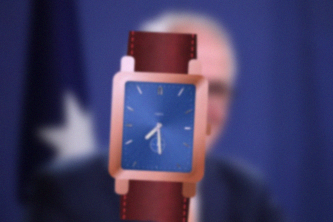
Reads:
{"hour": 7, "minute": 29}
